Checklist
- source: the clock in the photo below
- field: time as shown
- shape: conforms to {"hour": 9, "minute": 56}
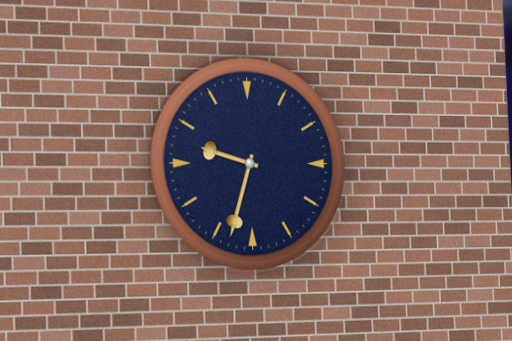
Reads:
{"hour": 9, "minute": 33}
